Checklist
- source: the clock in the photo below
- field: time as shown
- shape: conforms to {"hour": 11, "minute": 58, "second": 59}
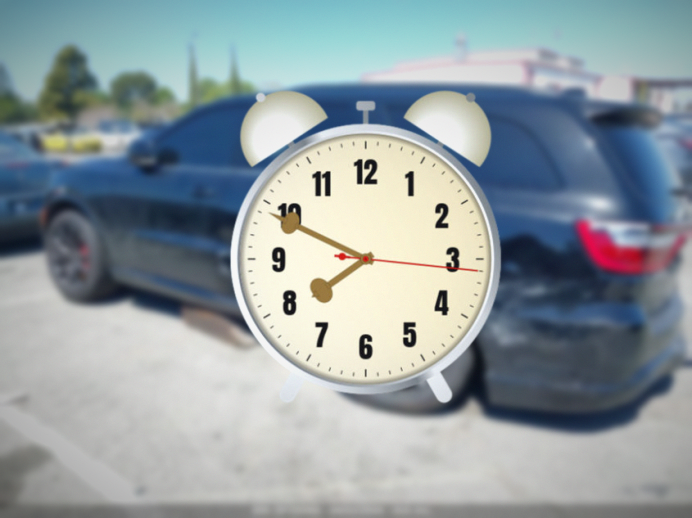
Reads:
{"hour": 7, "minute": 49, "second": 16}
